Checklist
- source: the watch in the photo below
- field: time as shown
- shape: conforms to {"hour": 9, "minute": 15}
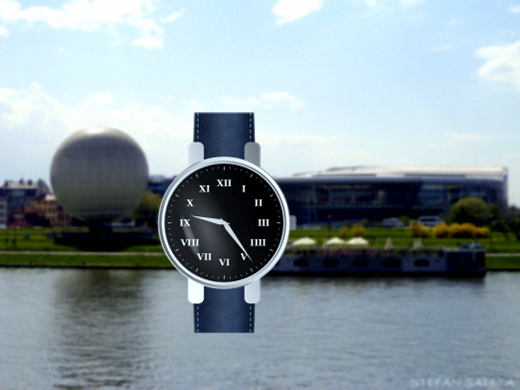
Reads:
{"hour": 9, "minute": 24}
